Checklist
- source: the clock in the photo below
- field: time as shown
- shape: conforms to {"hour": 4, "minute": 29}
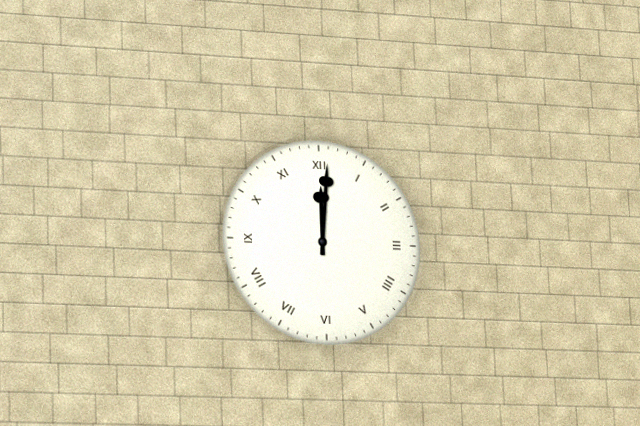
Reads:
{"hour": 12, "minute": 1}
